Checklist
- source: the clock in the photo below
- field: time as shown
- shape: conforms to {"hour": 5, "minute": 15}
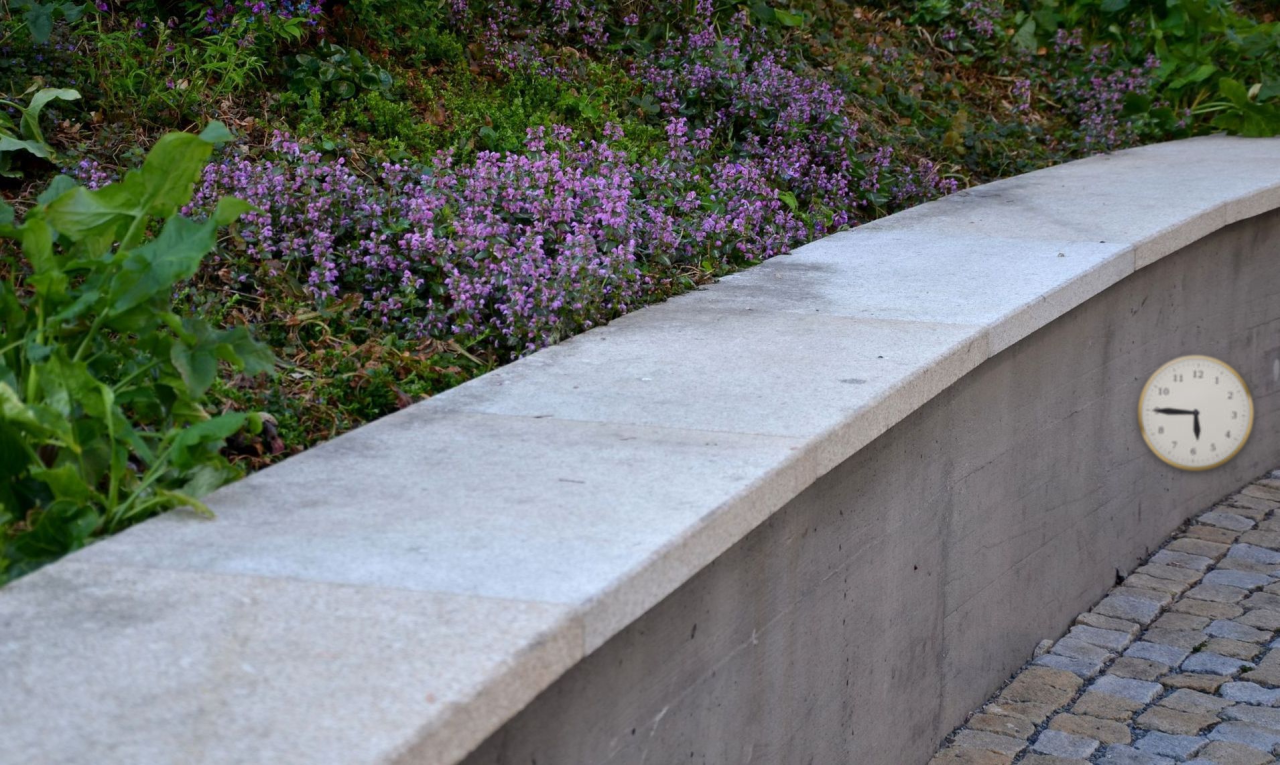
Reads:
{"hour": 5, "minute": 45}
